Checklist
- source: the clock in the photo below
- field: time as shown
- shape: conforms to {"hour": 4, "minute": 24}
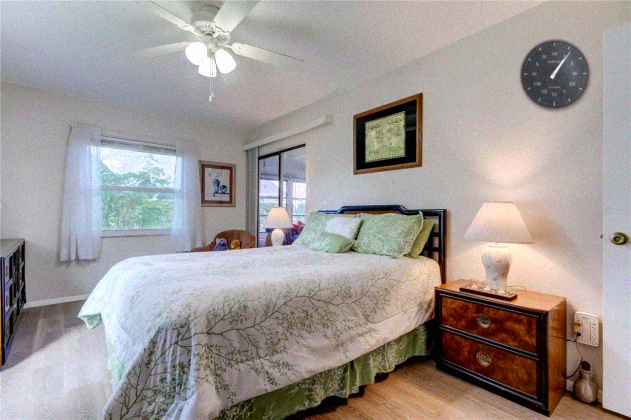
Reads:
{"hour": 1, "minute": 6}
